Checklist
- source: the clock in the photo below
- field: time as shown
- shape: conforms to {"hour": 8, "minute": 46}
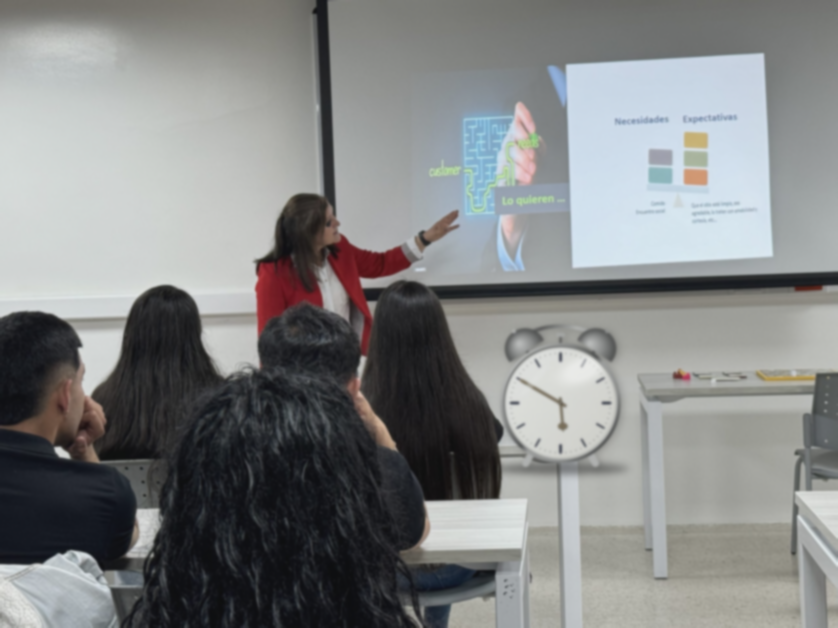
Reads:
{"hour": 5, "minute": 50}
